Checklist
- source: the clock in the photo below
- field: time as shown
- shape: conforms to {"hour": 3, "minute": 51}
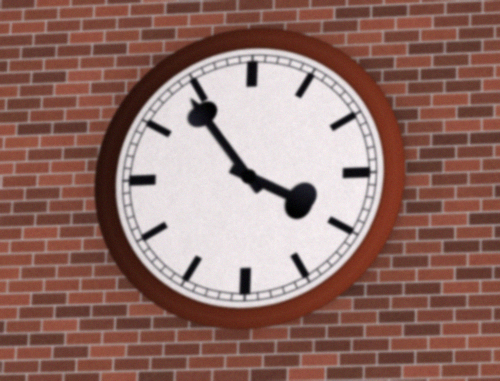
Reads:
{"hour": 3, "minute": 54}
